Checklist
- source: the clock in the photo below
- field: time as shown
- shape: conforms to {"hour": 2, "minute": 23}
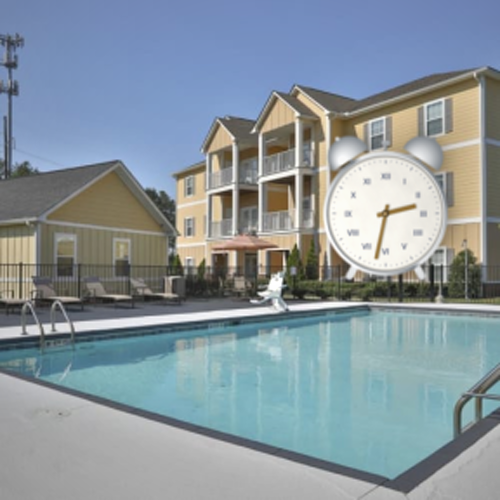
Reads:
{"hour": 2, "minute": 32}
